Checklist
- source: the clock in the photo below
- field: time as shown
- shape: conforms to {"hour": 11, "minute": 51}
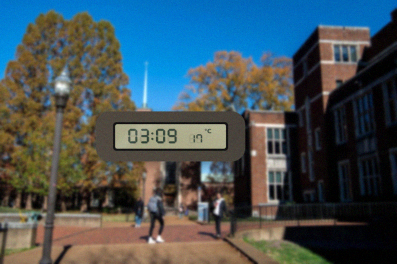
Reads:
{"hour": 3, "minute": 9}
